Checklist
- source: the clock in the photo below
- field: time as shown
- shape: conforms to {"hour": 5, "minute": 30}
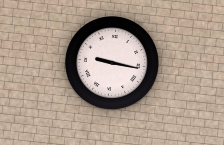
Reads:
{"hour": 9, "minute": 16}
